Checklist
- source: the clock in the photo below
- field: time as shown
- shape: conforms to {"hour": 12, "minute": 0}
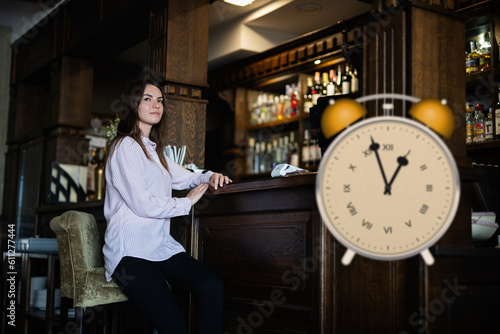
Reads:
{"hour": 12, "minute": 57}
